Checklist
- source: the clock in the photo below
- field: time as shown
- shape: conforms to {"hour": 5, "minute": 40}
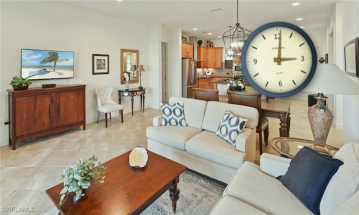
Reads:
{"hour": 3, "minute": 1}
